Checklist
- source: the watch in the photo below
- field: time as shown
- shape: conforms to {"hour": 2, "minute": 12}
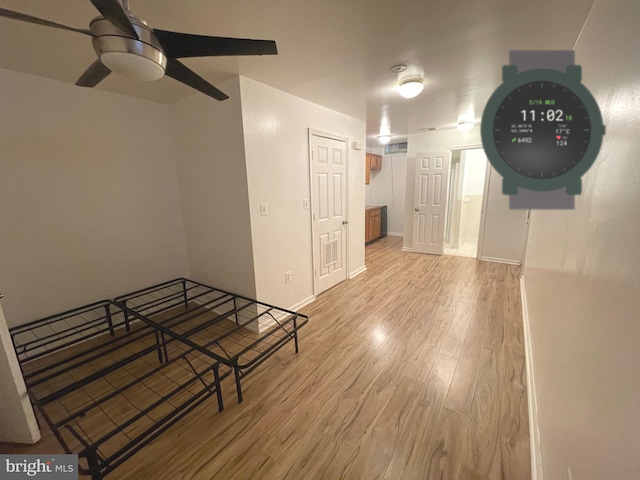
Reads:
{"hour": 11, "minute": 2}
